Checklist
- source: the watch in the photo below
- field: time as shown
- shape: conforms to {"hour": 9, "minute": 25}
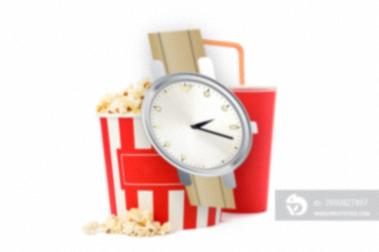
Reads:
{"hour": 2, "minute": 18}
